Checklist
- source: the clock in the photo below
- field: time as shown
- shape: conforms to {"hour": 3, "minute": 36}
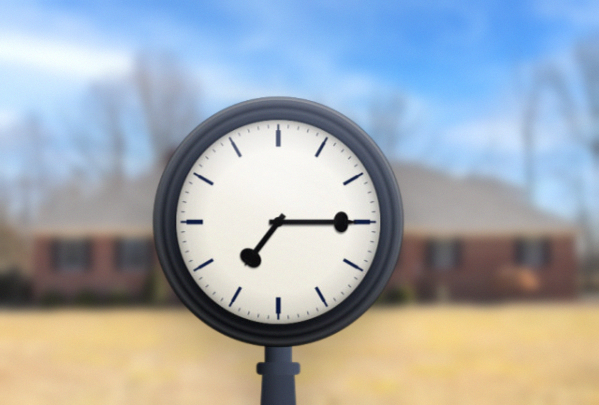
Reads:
{"hour": 7, "minute": 15}
